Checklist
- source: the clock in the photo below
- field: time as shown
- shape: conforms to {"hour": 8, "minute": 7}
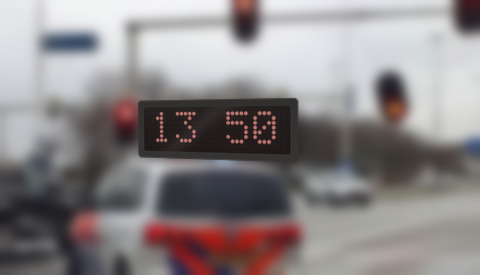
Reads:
{"hour": 13, "minute": 50}
